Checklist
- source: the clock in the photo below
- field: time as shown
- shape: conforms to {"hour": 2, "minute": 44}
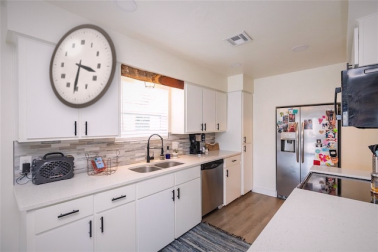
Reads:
{"hour": 3, "minute": 31}
